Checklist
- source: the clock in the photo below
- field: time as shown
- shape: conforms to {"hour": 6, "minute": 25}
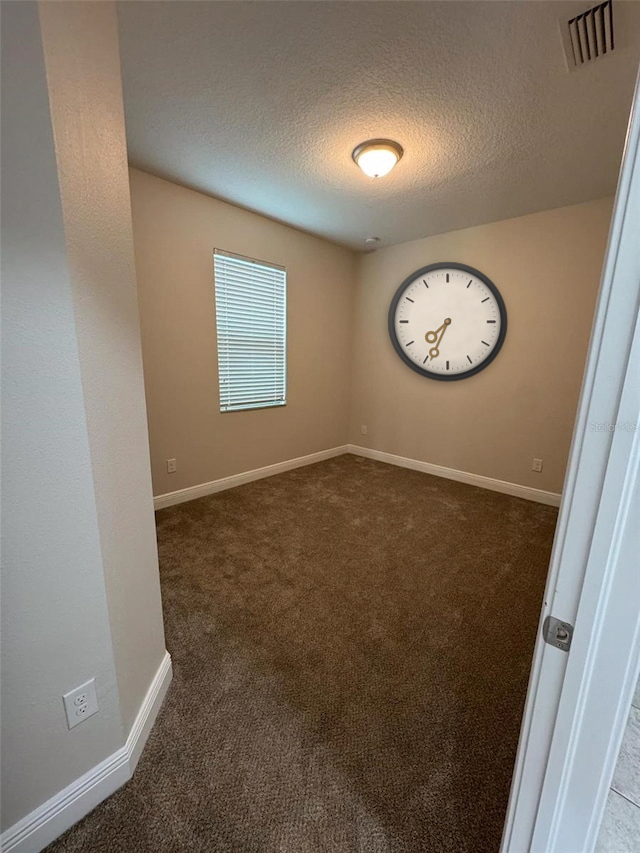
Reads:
{"hour": 7, "minute": 34}
